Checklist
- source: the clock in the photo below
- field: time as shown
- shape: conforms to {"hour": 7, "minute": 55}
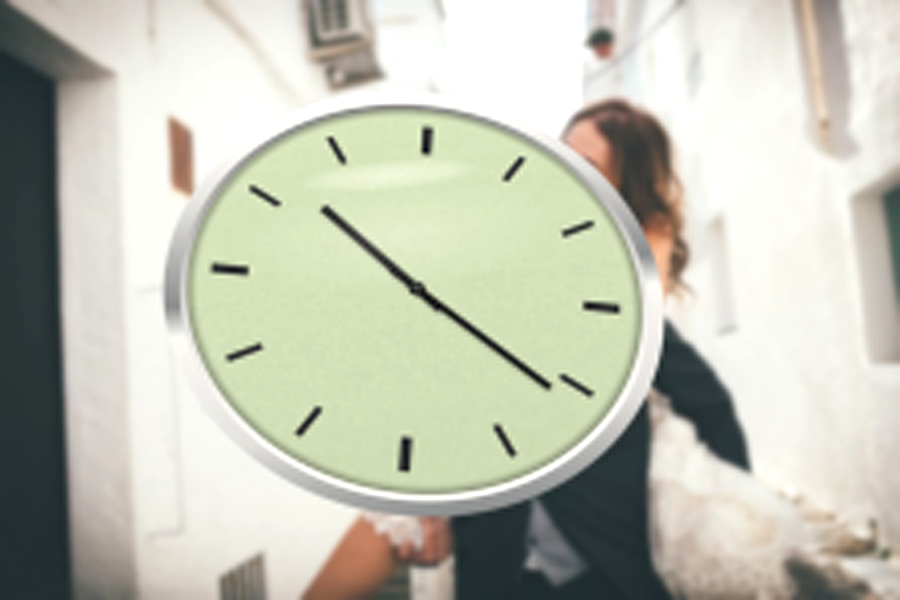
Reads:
{"hour": 10, "minute": 21}
